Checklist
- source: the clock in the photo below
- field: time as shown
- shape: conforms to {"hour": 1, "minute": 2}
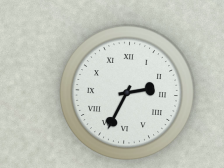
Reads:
{"hour": 2, "minute": 34}
